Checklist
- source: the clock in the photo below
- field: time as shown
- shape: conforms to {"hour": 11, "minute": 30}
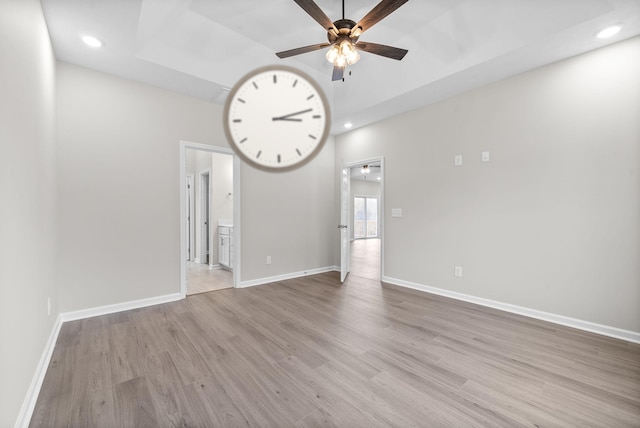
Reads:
{"hour": 3, "minute": 13}
